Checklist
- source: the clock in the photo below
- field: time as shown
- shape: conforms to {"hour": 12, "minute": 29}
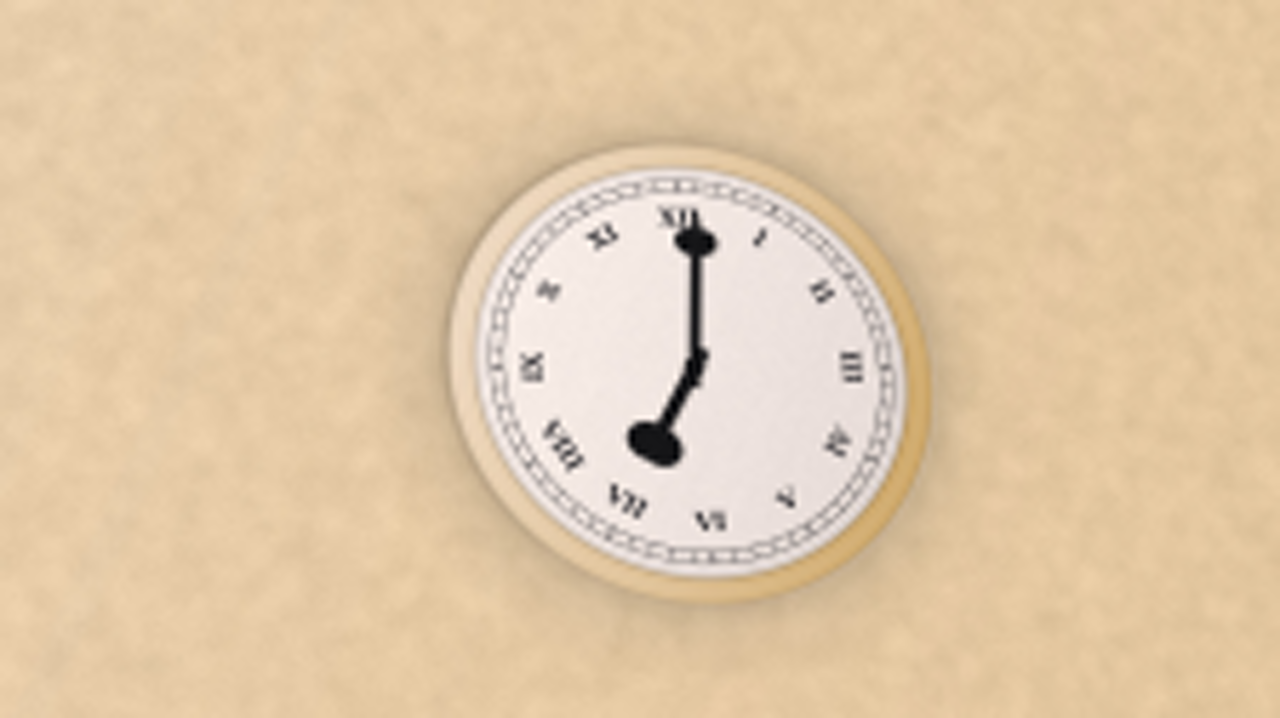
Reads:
{"hour": 7, "minute": 1}
